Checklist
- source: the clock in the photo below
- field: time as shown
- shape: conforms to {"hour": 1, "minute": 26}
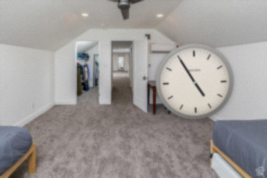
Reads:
{"hour": 4, "minute": 55}
